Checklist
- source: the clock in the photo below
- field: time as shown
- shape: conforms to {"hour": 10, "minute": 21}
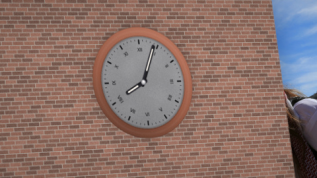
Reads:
{"hour": 8, "minute": 4}
